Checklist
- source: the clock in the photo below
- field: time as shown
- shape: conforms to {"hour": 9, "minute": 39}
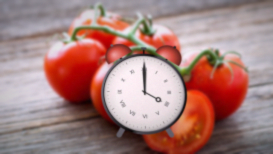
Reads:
{"hour": 4, "minute": 0}
